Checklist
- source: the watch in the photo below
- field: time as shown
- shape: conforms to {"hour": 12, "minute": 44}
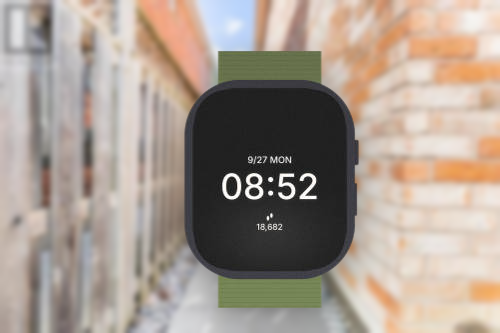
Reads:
{"hour": 8, "minute": 52}
